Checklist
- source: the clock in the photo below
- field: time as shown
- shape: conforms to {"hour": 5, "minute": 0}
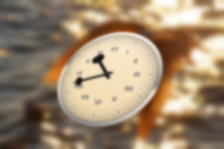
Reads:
{"hour": 10, "minute": 42}
